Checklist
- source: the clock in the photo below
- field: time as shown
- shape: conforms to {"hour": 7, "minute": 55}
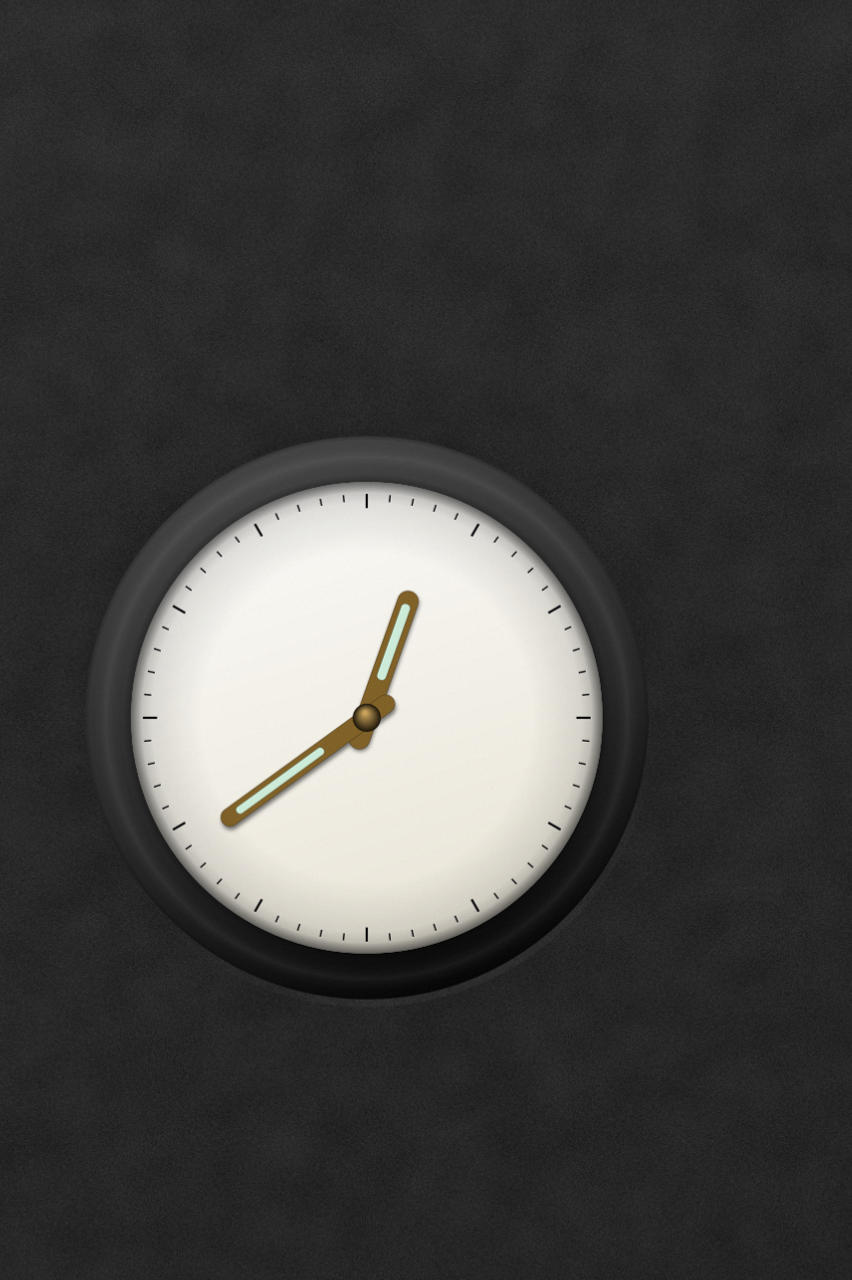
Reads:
{"hour": 12, "minute": 39}
